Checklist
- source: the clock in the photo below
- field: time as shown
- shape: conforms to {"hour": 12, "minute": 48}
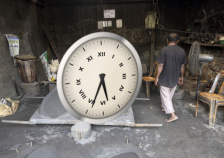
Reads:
{"hour": 5, "minute": 34}
